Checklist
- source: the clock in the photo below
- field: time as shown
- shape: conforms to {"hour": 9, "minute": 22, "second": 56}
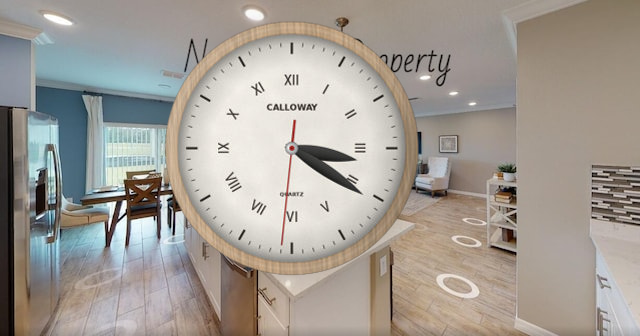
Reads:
{"hour": 3, "minute": 20, "second": 31}
